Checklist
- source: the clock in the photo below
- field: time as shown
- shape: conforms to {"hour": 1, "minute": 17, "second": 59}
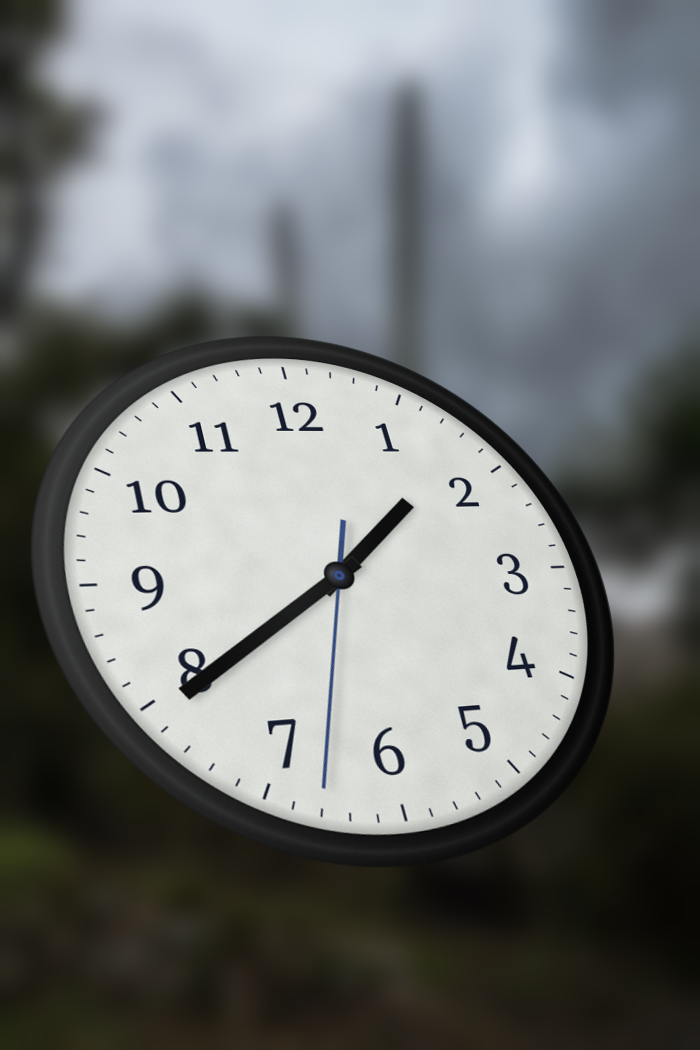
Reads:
{"hour": 1, "minute": 39, "second": 33}
